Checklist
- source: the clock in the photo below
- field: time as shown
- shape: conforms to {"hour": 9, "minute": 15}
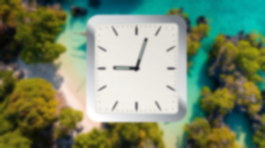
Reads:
{"hour": 9, "minute": 3}
